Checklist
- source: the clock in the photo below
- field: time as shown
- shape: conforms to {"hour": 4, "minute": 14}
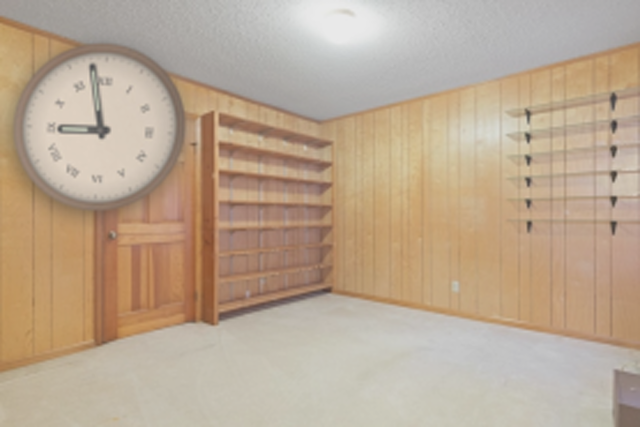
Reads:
{"hour": 8, "minute": 58}
